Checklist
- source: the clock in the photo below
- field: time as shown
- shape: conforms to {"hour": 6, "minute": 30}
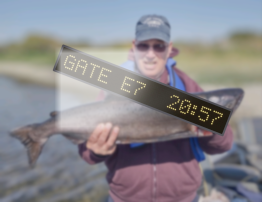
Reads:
{"hour": 20, "minute": 57}
